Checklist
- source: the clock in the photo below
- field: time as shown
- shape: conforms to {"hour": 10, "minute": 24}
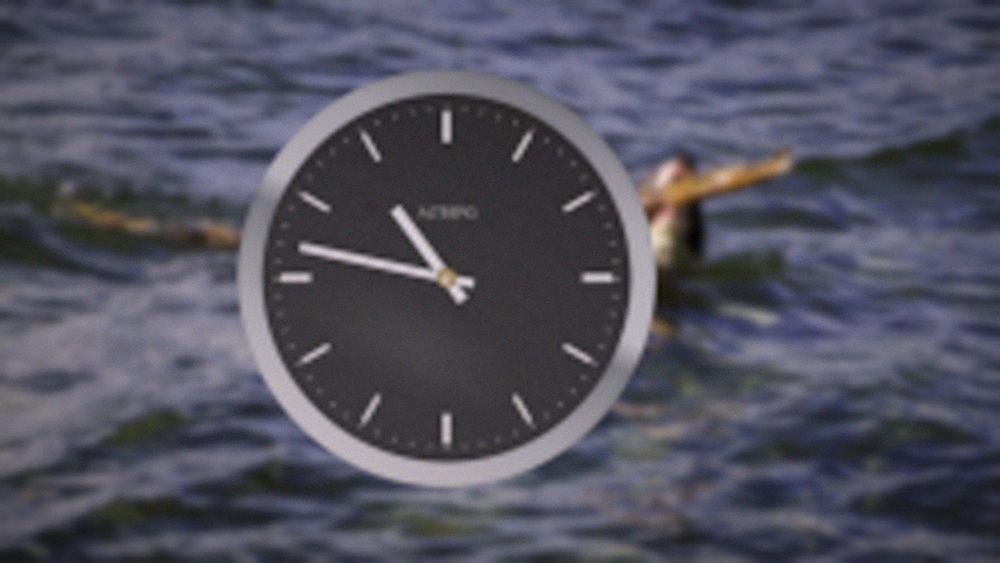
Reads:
{"hour": 10, "minute": 47}
